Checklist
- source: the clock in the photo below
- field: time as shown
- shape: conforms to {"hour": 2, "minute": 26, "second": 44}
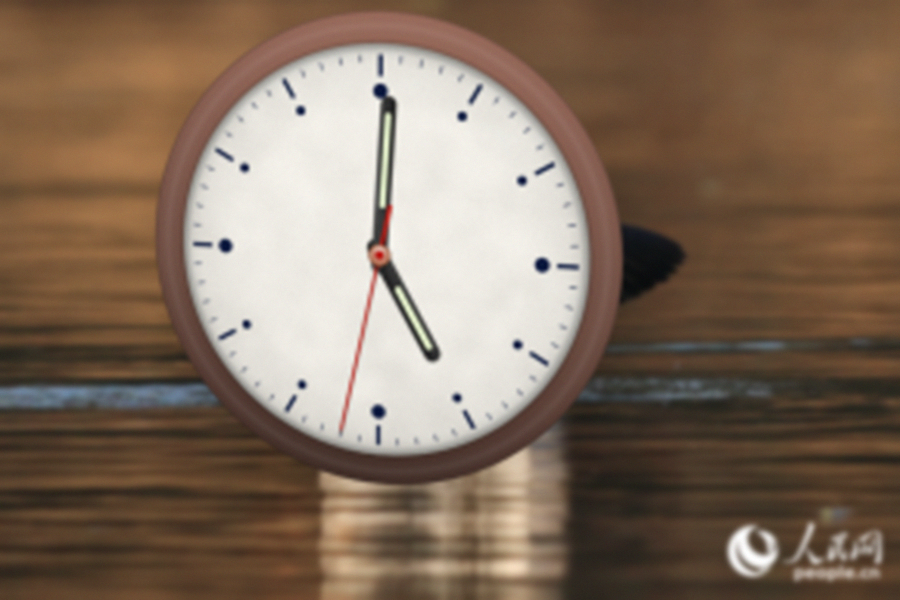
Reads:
{"hour": 5, "minute": 0, "second": 32}
